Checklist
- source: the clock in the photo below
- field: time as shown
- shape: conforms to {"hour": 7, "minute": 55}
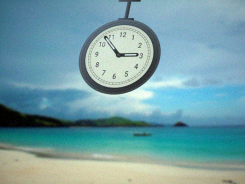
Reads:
{"hour": 2, "minute": 53}
